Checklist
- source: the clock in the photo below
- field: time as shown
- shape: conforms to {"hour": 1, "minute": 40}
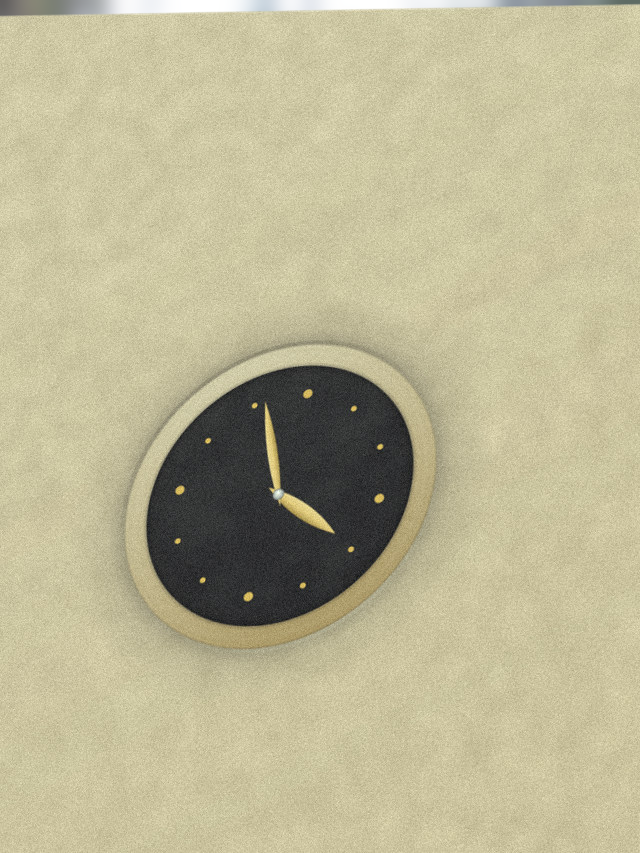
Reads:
{"hour": 3, "minute": 56}
